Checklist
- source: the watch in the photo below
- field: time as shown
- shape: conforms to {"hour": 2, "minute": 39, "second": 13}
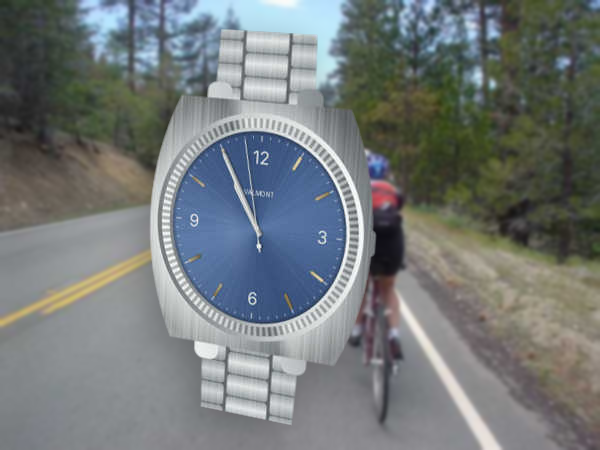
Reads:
{"hour": 10, "minute": 54, "second": 58}
